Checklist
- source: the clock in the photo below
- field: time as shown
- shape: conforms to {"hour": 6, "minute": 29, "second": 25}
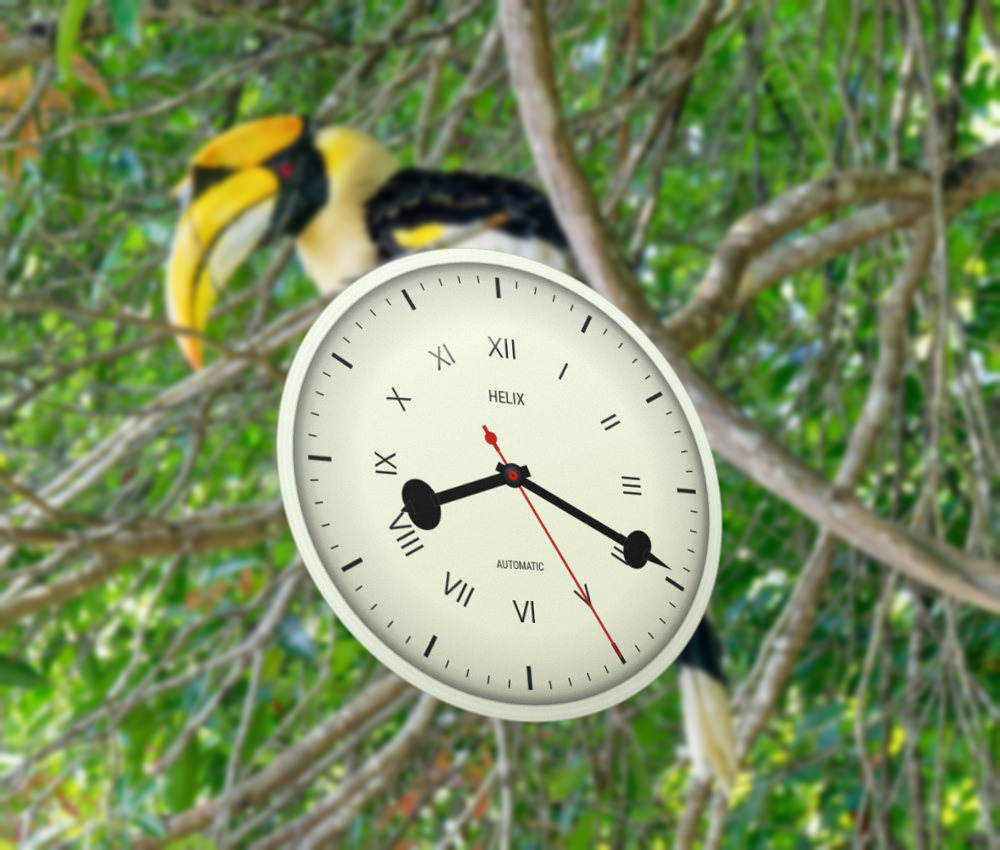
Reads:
{"hour": 8, "minute": 19, "second": 25}
